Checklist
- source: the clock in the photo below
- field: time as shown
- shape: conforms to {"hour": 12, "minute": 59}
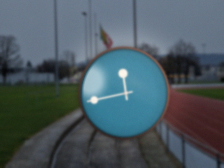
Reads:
{"hour": 11, "minute": 43}
